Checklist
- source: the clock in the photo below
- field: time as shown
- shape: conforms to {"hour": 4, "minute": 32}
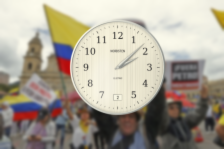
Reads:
{"hour": 2, "minute": 8}
